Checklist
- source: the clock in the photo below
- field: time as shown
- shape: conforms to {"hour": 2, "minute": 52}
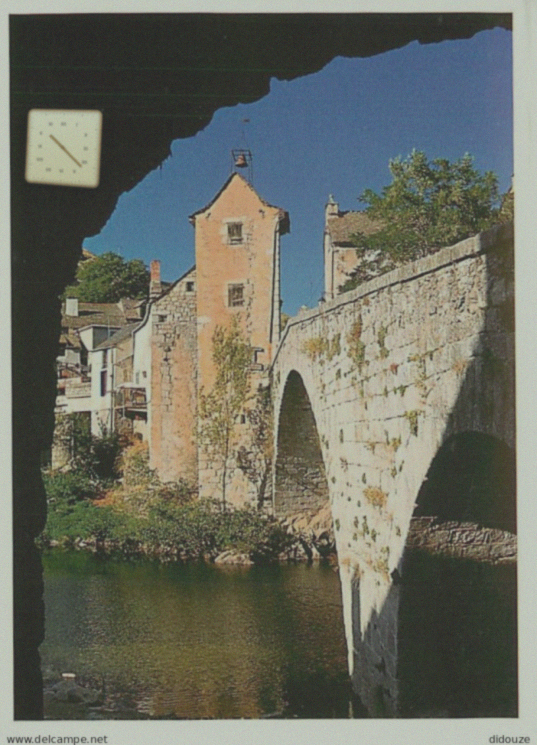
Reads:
{"hour": 10, "minute": 22}
